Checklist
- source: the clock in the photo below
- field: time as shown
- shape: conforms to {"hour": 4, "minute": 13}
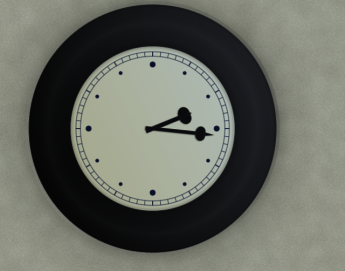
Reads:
{"hour": 2, "minute": 16}
